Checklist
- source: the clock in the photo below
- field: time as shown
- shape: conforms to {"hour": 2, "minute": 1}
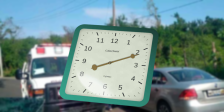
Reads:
{"hour": 8, "minute": 11}
